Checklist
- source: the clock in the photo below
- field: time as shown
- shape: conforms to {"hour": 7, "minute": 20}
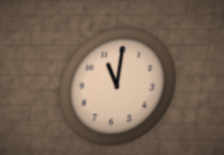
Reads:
{"hour": 11, "minute": 0}
